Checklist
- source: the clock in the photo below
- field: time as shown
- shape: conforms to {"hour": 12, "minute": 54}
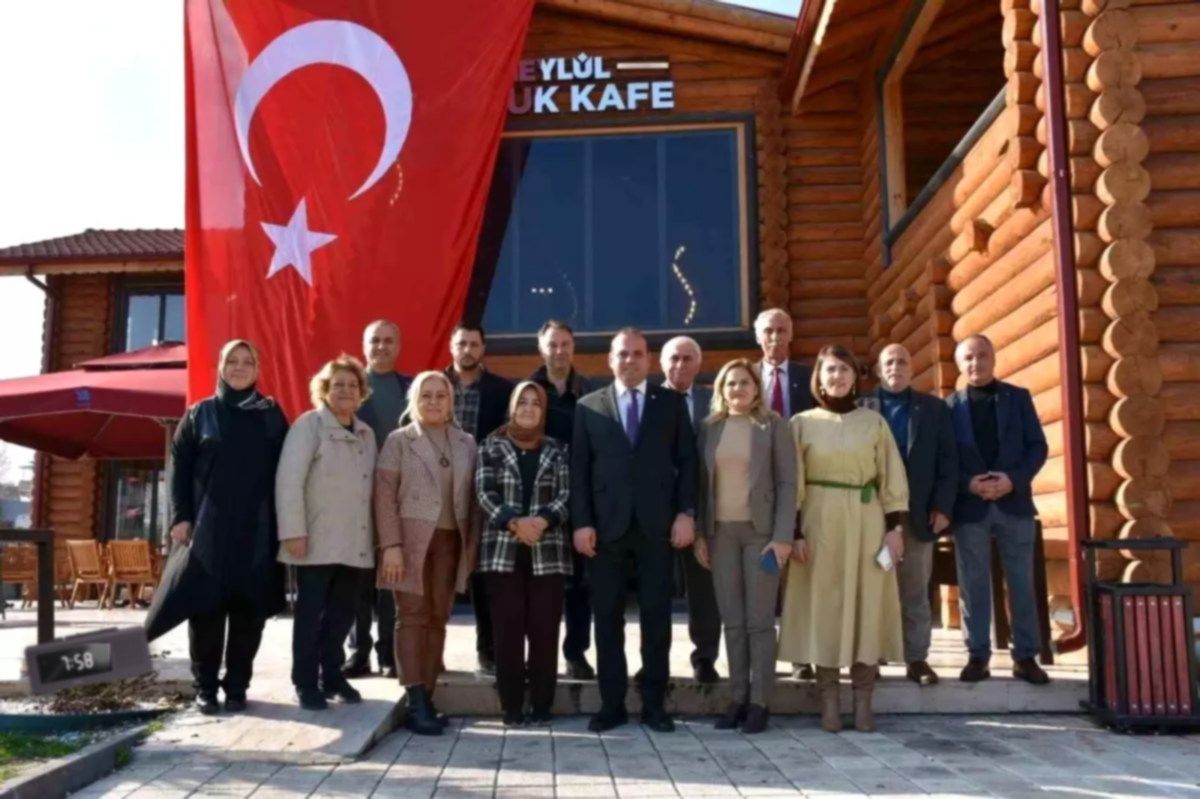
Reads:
{"hour": 7, "minute": 58}
